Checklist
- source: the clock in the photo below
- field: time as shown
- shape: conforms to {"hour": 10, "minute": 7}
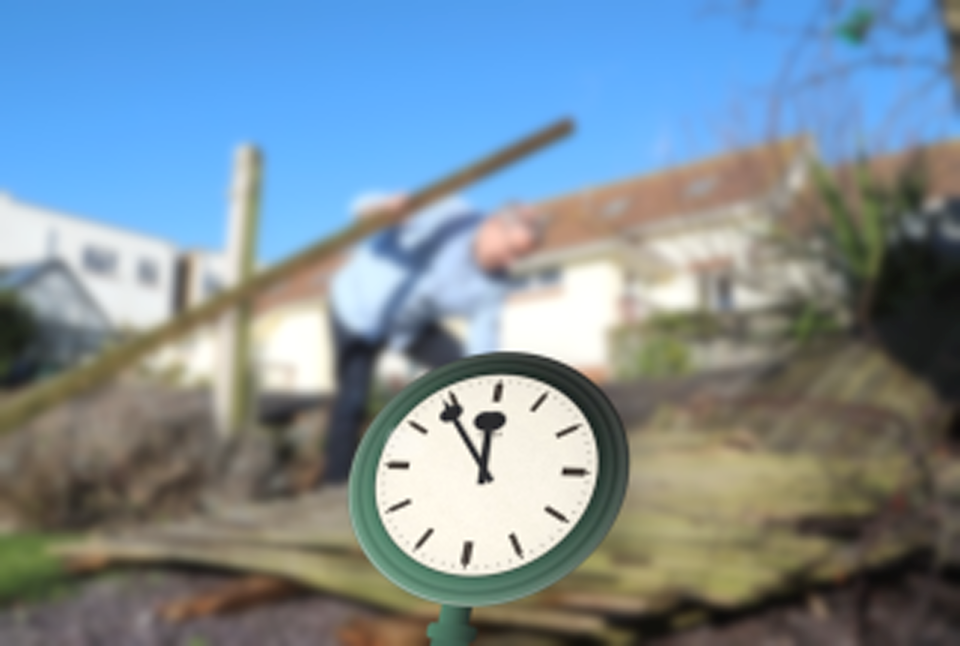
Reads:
{"hour": 11, "minute": 54}
